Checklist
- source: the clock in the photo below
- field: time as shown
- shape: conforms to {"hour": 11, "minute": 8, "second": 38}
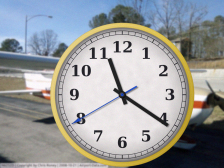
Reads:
{"hour": 11, "minute": 20, "second": 40}
